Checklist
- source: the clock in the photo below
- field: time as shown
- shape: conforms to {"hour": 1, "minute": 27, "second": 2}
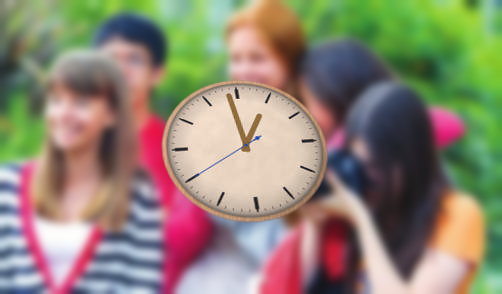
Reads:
{"hour": 12, "minute": 58, "second": 40}
